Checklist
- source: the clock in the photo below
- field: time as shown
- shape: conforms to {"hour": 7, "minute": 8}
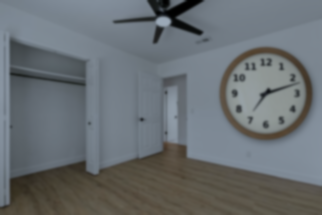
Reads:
{"hour": 7, "minute": 12}
